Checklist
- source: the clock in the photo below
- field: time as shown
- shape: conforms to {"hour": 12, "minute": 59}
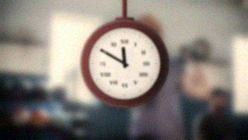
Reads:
{"hour": 11, "minute": 50}
